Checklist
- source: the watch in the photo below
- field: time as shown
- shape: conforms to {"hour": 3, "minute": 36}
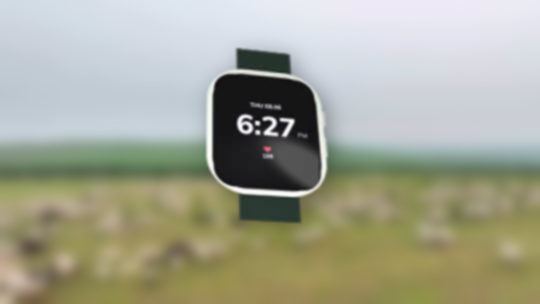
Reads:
{"hour": 6, "minute": 27}
